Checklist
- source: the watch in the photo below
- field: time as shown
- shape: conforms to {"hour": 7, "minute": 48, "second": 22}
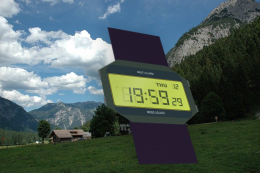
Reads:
{"hour": 19, "minute": 59, "second": 29}
